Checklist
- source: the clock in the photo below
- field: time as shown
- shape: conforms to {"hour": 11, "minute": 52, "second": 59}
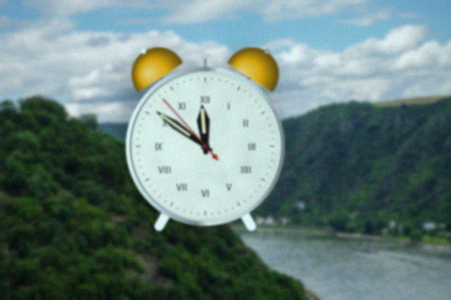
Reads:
{"hour": 11, "minute": 50, "second": 53}
